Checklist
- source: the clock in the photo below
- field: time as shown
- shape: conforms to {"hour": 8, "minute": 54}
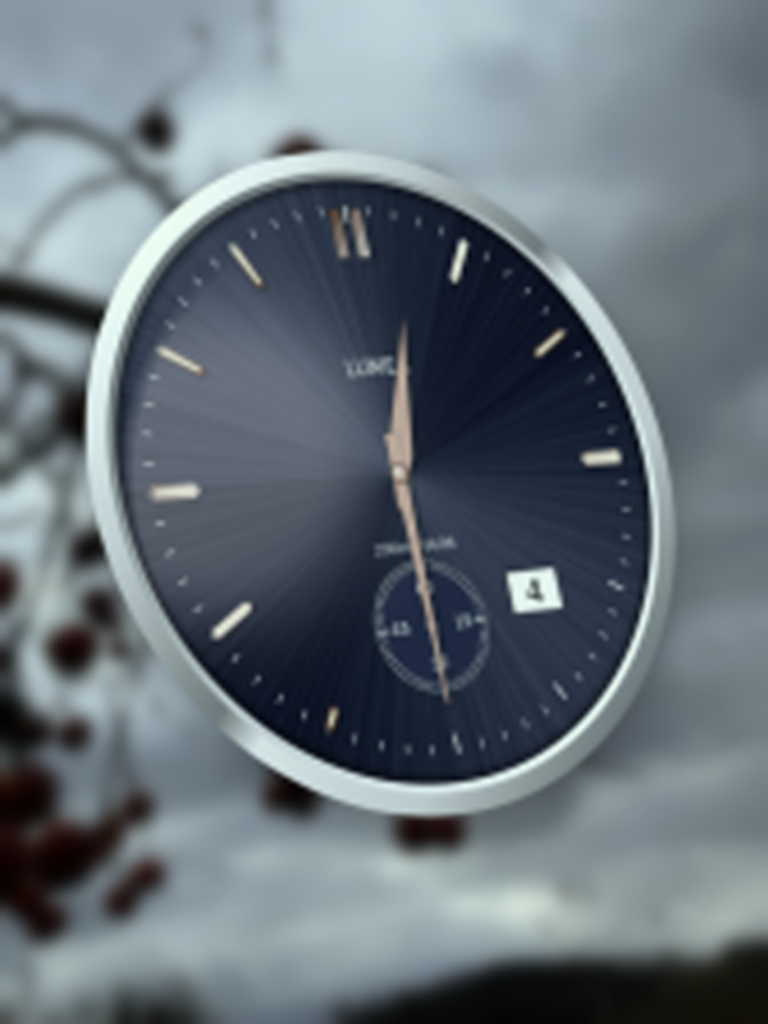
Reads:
{"hour": 12, "minute": 30}
